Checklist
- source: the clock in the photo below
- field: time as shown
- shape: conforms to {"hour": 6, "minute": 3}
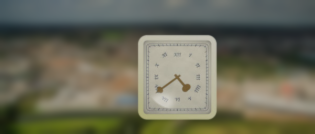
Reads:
{"hour": 4, "minute": 39}
